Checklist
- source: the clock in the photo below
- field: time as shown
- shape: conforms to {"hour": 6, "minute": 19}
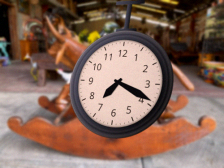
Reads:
{"hour": 7, "minute": 19}
